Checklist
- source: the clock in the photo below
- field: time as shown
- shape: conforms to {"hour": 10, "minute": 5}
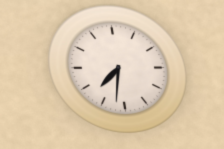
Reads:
{"hour": 7, "minute": 32}
